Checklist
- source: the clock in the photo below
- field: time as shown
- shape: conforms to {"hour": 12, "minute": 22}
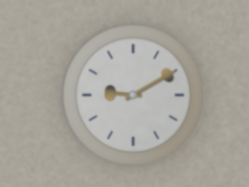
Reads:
{"hour": 9, "minute": 10}
